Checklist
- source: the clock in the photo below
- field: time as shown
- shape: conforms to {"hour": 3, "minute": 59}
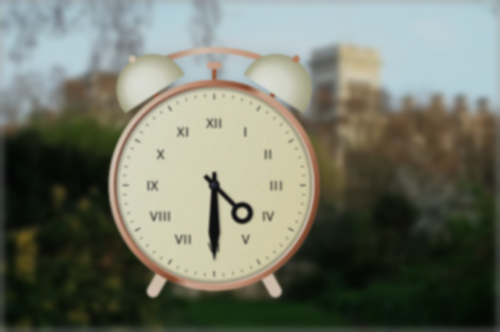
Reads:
{"hour": 4, "minute": 30}
